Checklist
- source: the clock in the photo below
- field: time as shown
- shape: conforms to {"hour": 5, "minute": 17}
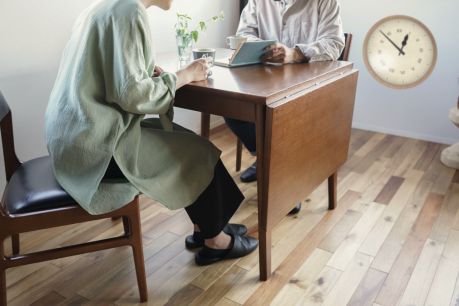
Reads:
{"hour": 12, "minute": 53}
